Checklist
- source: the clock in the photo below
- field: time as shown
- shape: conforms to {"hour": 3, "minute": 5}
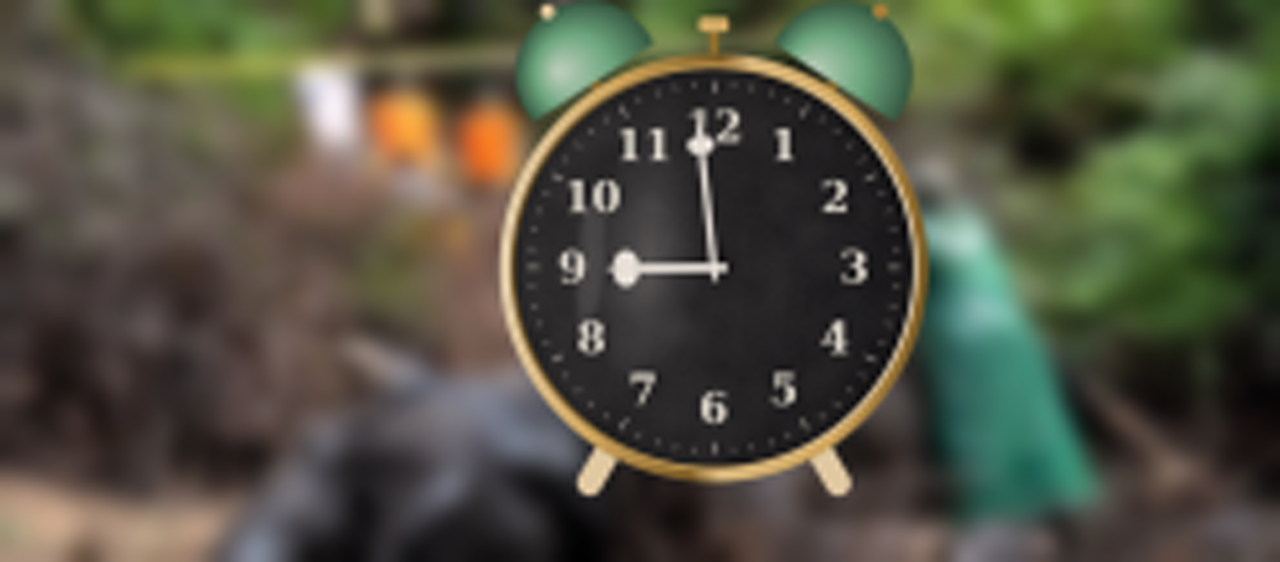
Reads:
{"hour": 8, "minute": 59}
